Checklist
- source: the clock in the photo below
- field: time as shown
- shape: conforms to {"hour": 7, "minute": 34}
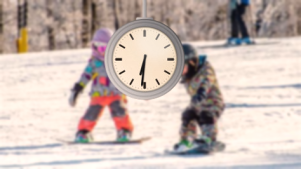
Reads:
{"hour": 6, "minute": 31}
